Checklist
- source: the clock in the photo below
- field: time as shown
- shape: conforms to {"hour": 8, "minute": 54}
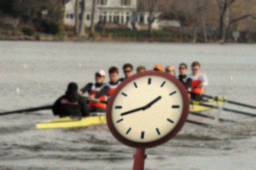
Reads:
{"hour": 1, "minute": 42}
